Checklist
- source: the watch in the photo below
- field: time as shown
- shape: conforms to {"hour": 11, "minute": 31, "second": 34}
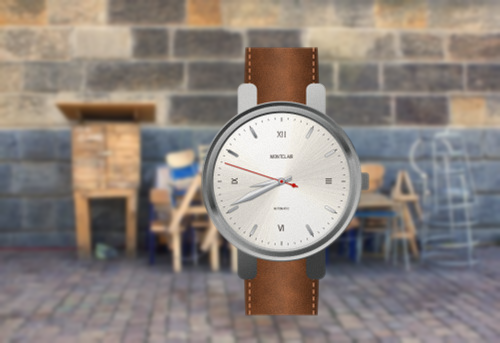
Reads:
{"hour": 8, "minute": 40, "second": 48}
